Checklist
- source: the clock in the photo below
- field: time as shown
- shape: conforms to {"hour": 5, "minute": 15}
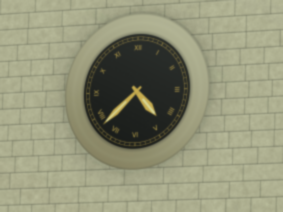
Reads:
{"hour": 4, "minute": 38}
